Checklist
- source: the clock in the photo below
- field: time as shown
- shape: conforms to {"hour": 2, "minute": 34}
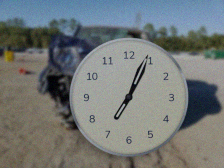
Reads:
{"hour": 7, "minute": 4}
